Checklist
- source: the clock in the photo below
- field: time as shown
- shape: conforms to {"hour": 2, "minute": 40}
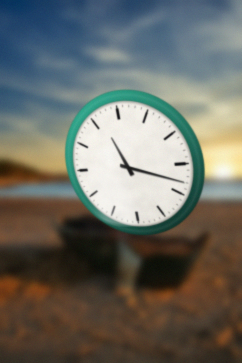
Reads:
{"hour": 11, "minute": 18}
